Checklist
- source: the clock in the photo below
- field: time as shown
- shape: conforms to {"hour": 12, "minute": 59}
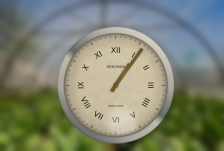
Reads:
{"hour": 1, "minute": 6}
